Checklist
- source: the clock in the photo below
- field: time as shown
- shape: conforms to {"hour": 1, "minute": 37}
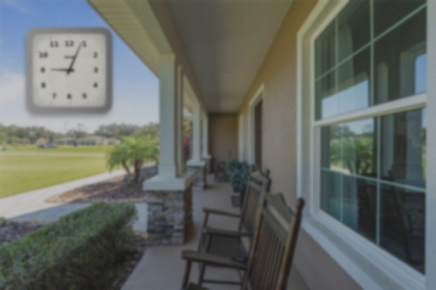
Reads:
{"hour": 9, "minute": 4}
